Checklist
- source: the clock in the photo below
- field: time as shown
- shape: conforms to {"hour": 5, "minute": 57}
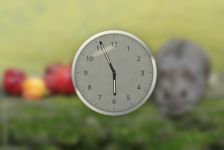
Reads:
{"hour": 5, "minute": 56}
